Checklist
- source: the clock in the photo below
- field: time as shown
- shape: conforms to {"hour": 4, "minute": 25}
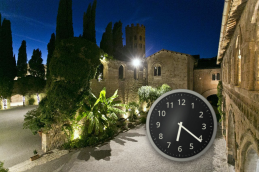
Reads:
{"hour": 6, "minute": 21}
